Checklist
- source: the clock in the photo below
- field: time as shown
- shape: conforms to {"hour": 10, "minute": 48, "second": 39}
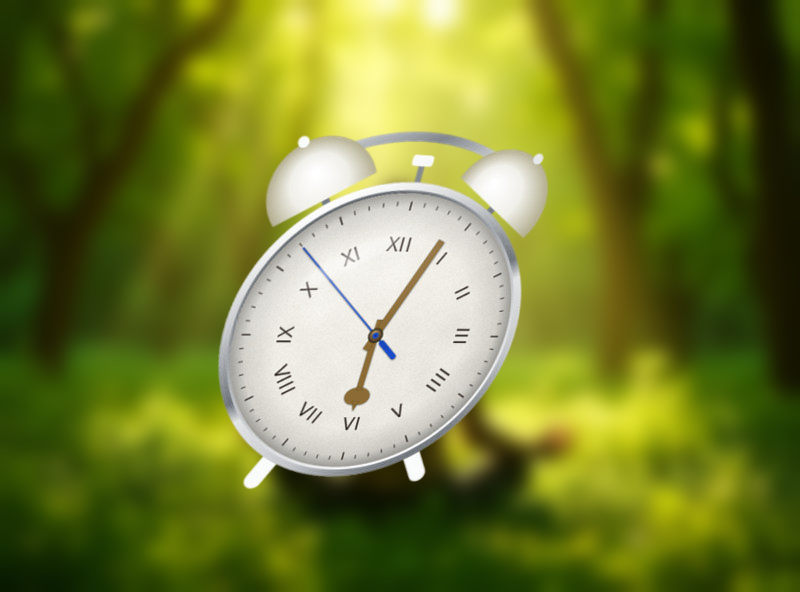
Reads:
{"hour": 6, "minute": 3, "second": 52}
